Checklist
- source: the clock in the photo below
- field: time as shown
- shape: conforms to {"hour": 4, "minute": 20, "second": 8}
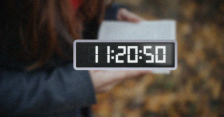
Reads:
{"hour": 11, "minute": 20, "second": 50}
